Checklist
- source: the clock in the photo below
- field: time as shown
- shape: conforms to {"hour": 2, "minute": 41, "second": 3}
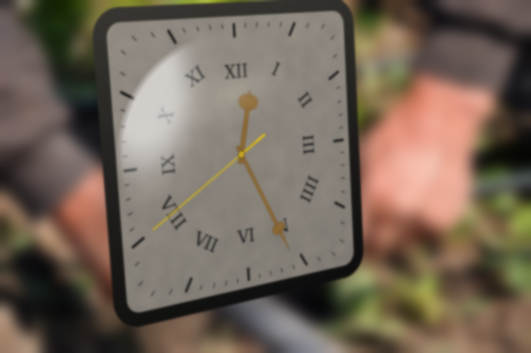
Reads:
{"hour": 12, "minute": 25, "second": 40}
